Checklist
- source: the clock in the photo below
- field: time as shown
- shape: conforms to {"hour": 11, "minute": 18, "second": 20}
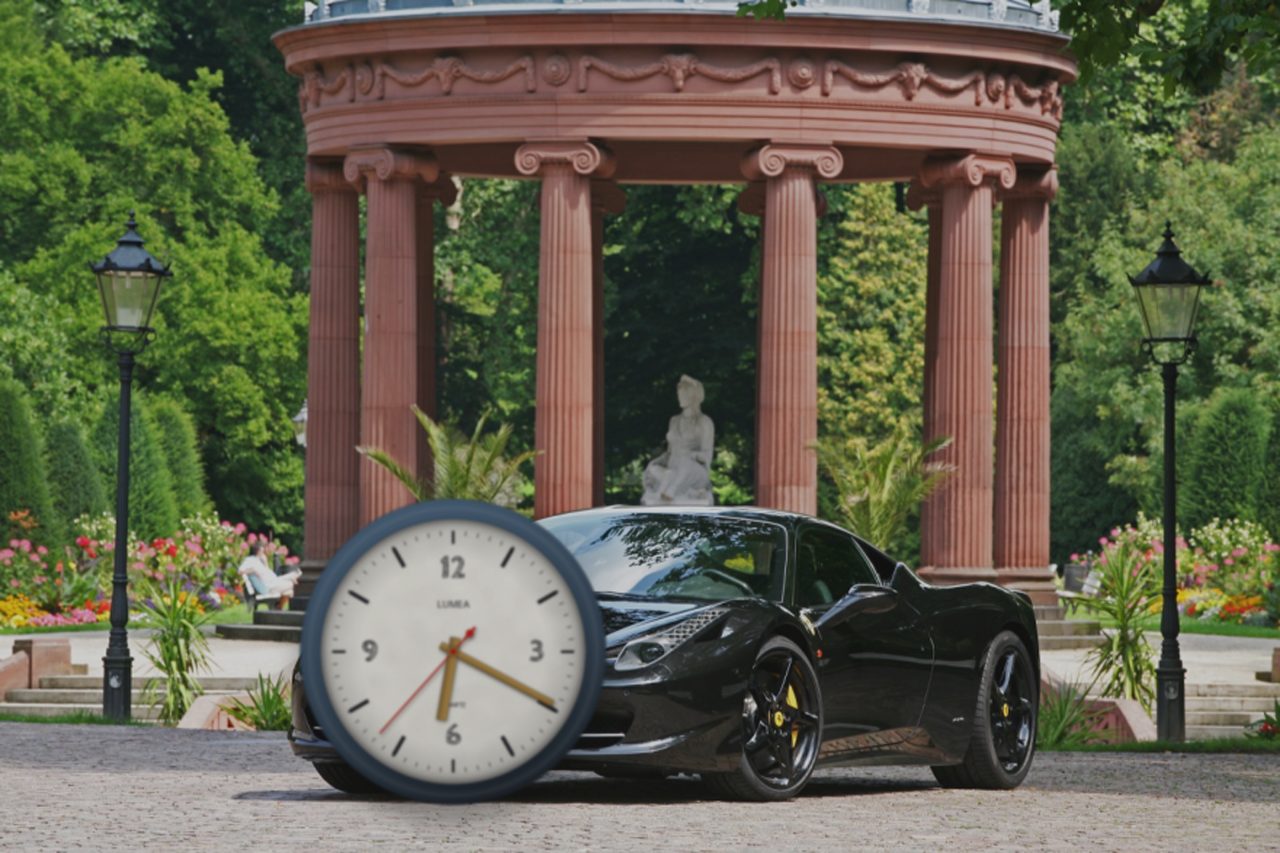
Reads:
{"hour": 6, "minute": 19, "second": 37}
